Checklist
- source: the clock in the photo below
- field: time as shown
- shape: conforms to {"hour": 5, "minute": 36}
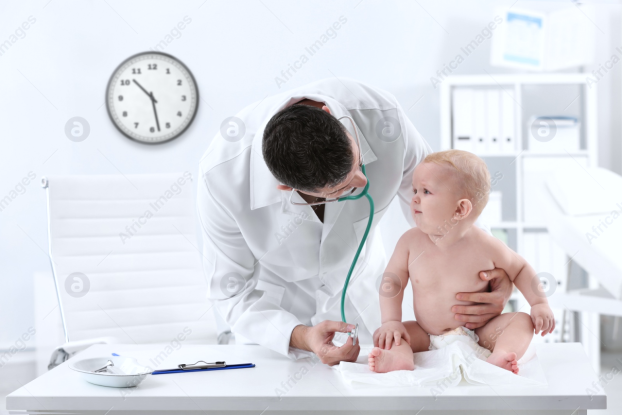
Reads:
{"hour": 10, "minute": 28}
